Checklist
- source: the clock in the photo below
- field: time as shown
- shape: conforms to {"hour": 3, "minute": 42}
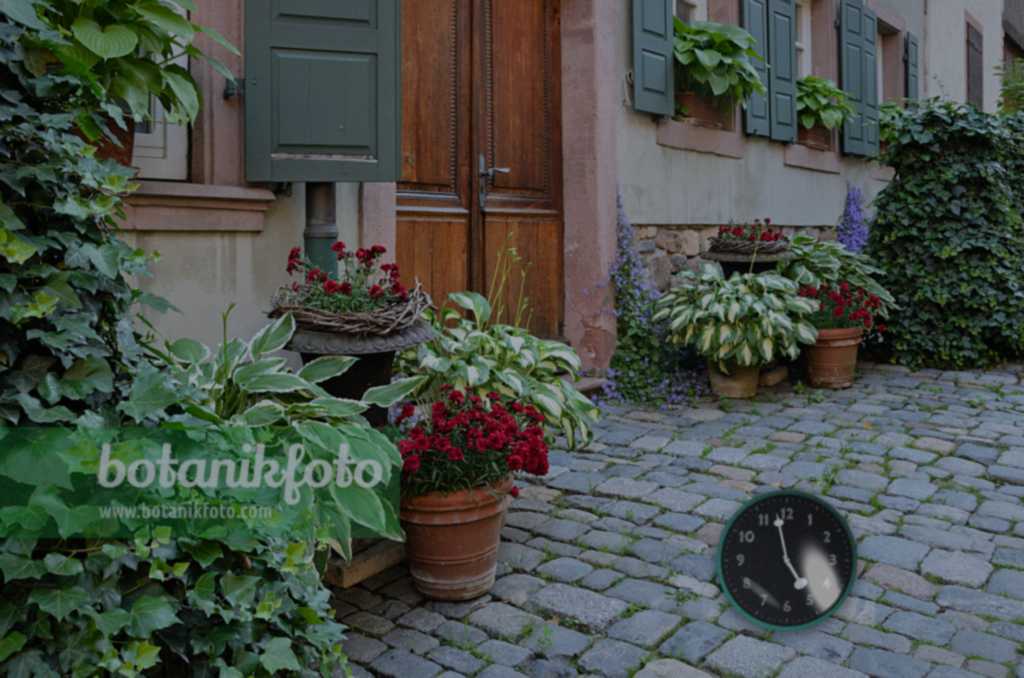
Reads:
{"hour": 4, "minute": 58}
